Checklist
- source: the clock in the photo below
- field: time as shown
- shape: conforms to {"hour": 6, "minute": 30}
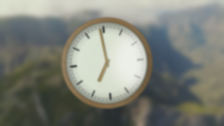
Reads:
{"hour": 6, "minute": 59}
